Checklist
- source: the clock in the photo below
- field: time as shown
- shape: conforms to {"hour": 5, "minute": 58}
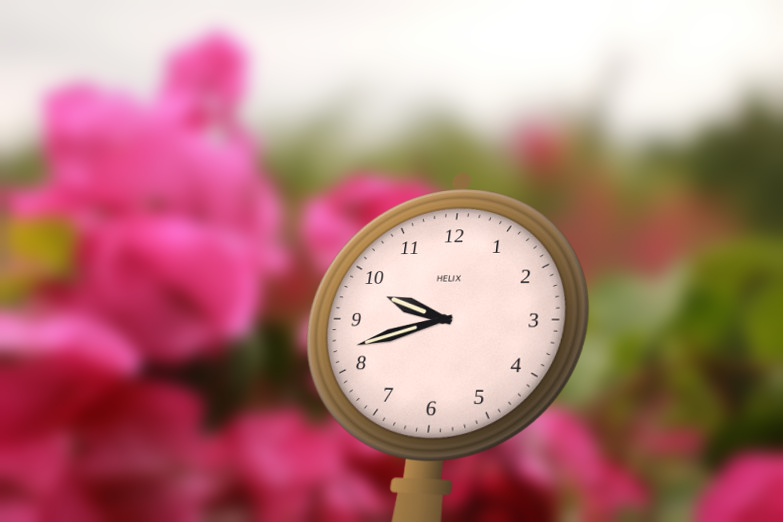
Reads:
{"hour": 9, "minute": 42}
